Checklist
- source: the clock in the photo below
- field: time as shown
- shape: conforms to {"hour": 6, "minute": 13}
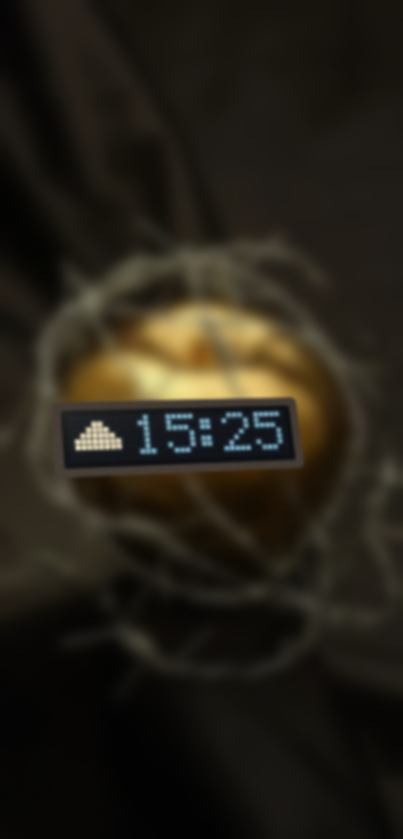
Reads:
{"hour": 15, "minute": 25}
